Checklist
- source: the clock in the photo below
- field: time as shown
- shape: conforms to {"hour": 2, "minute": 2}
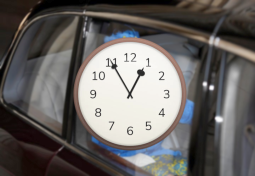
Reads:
{"hour": 12, "minute": 55}
